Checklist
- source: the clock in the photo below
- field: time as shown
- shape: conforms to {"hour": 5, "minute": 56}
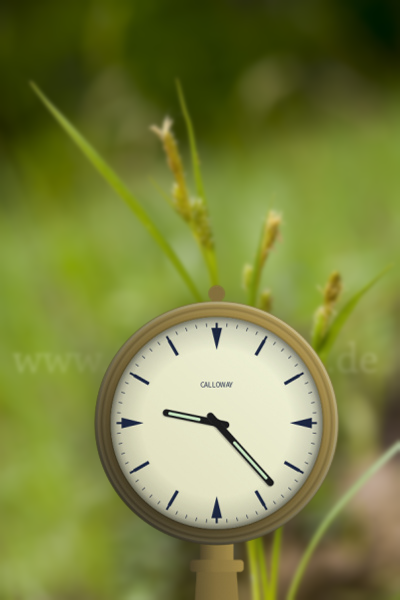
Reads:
{"hour": 9, "minute": 23}
